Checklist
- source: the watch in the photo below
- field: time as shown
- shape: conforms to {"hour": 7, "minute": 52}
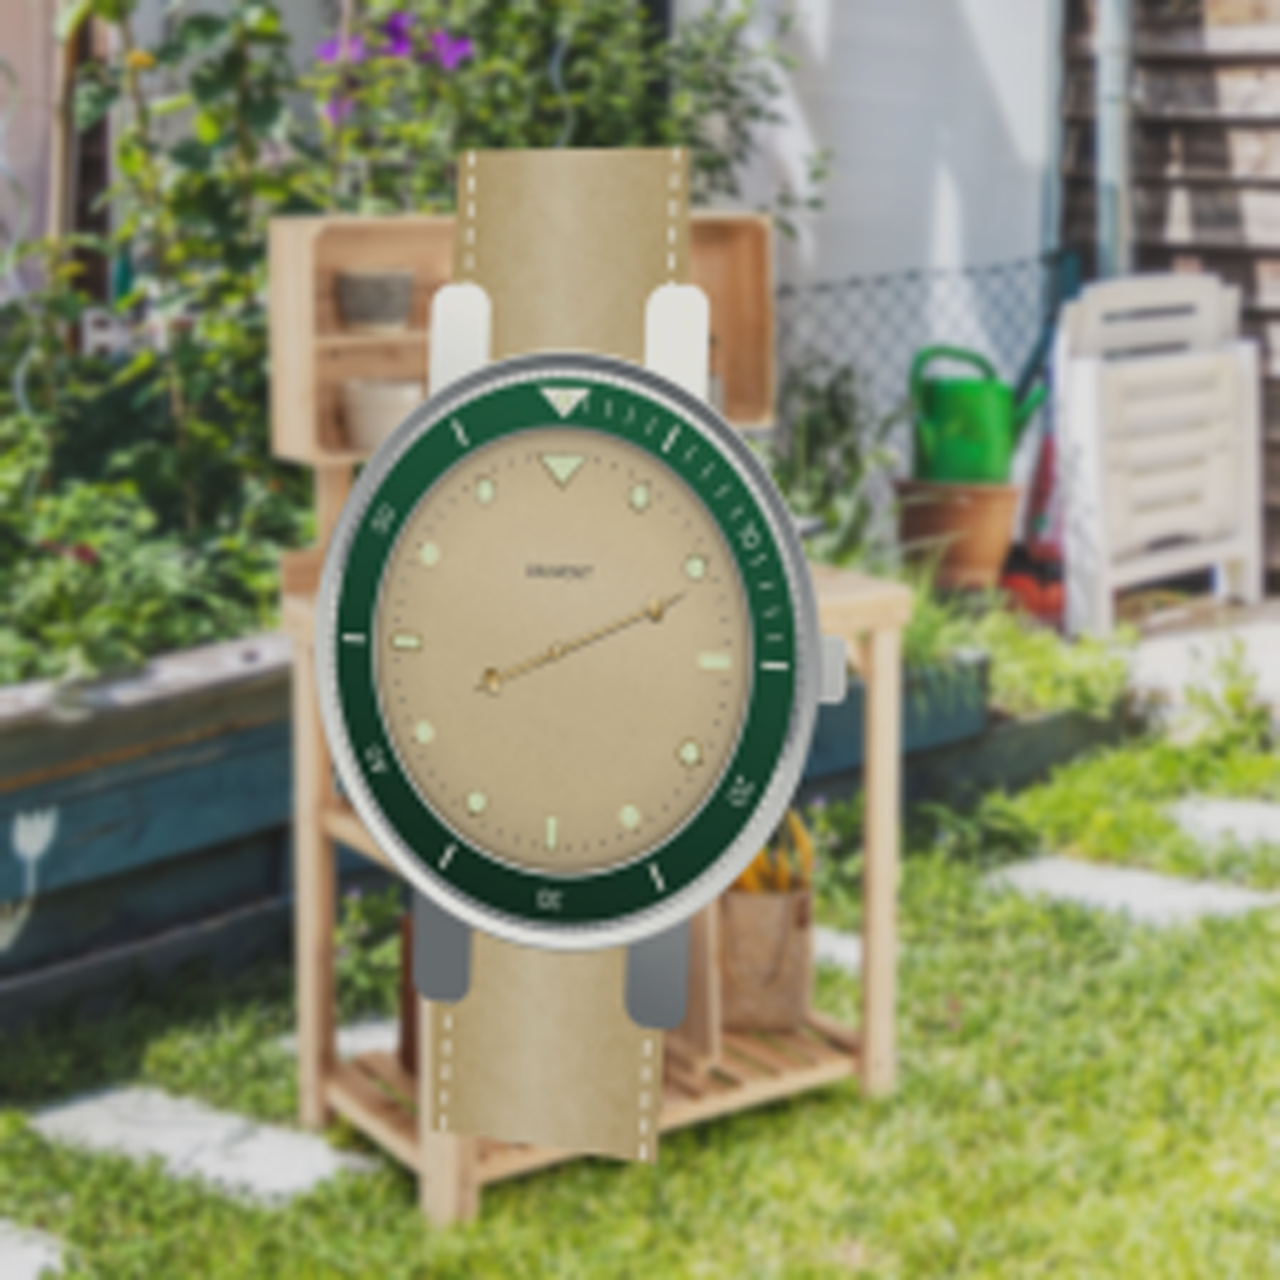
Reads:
{"hour": 8, "minute": 11}
